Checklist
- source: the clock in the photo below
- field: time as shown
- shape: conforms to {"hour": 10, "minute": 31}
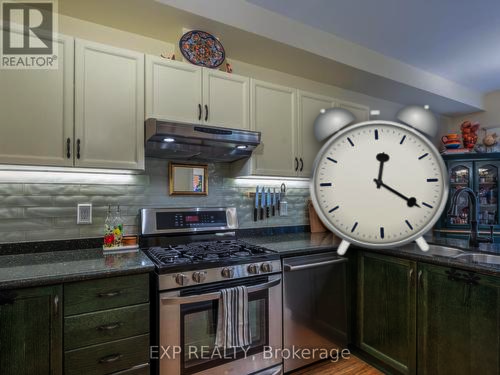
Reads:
{"hour": 12, "minute": 21}
